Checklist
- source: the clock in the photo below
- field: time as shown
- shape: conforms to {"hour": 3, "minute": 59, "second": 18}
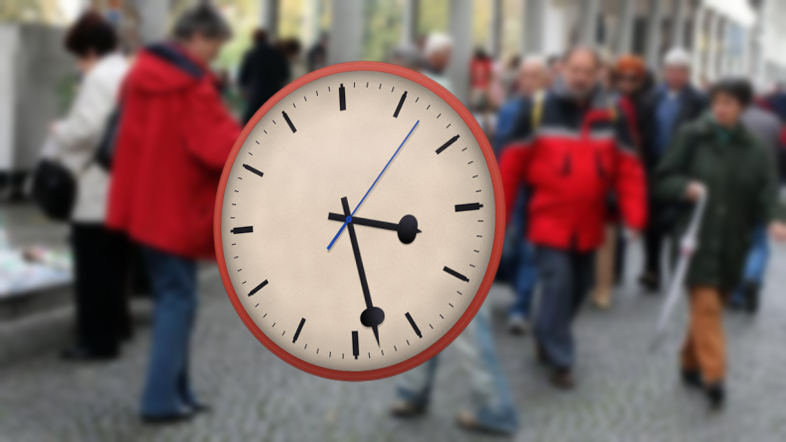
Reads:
{"hour": 3, "minute": 28, "second": 7}
